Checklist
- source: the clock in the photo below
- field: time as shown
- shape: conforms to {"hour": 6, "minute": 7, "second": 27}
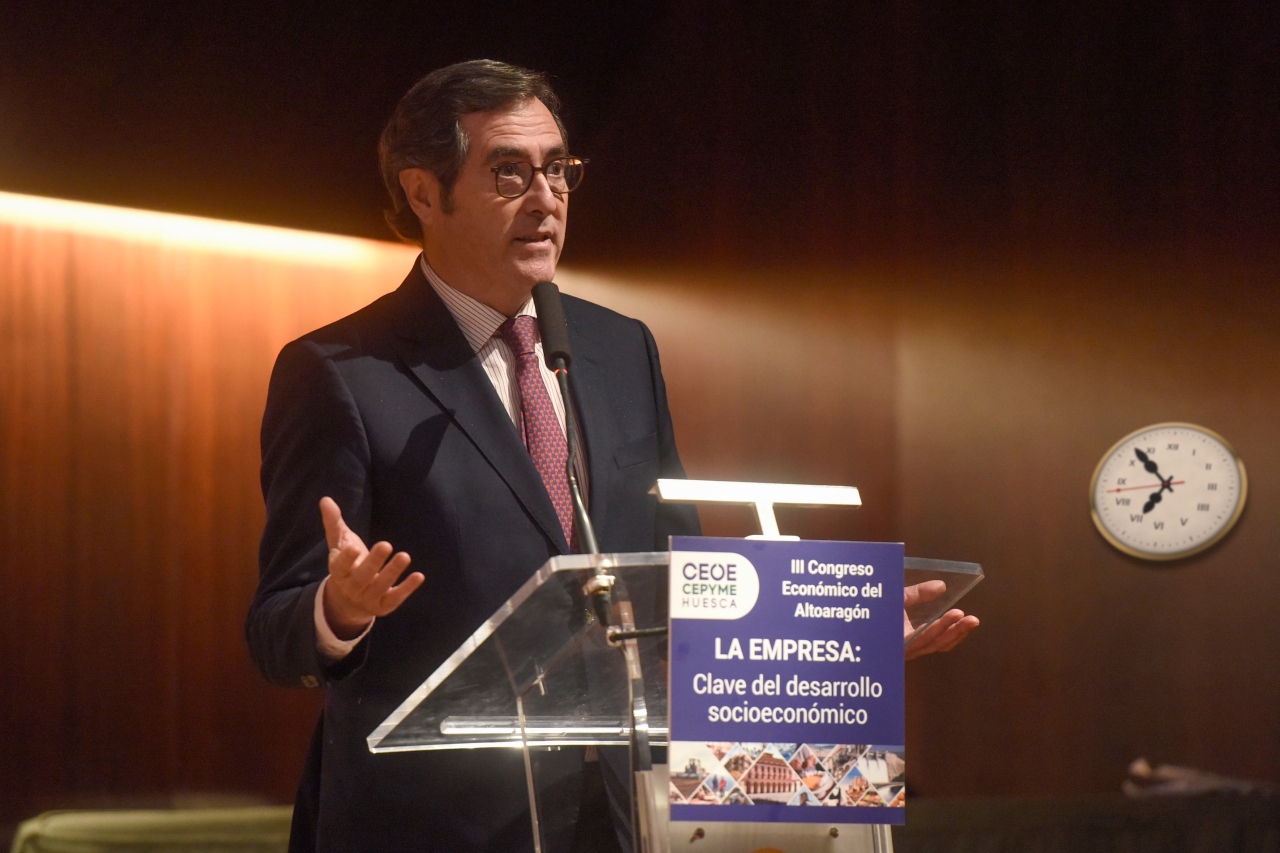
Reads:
{"hour": 6, "minute": 52, "second": 43}
